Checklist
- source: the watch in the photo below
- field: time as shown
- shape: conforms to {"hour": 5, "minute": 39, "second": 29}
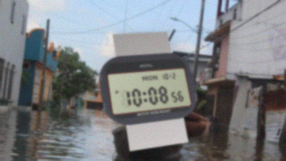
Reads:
{"hour": 10, "minute": 8, "second": 56}
